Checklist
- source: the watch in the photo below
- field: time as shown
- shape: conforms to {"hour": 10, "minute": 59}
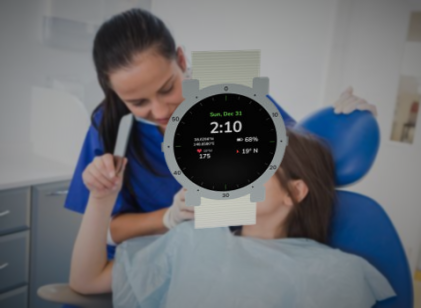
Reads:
{"hour": 2, "minute": 10}
